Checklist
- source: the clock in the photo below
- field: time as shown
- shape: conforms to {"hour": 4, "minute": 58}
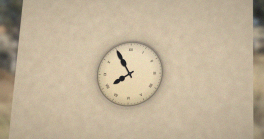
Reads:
{"hour": 7, "minute": 55}
